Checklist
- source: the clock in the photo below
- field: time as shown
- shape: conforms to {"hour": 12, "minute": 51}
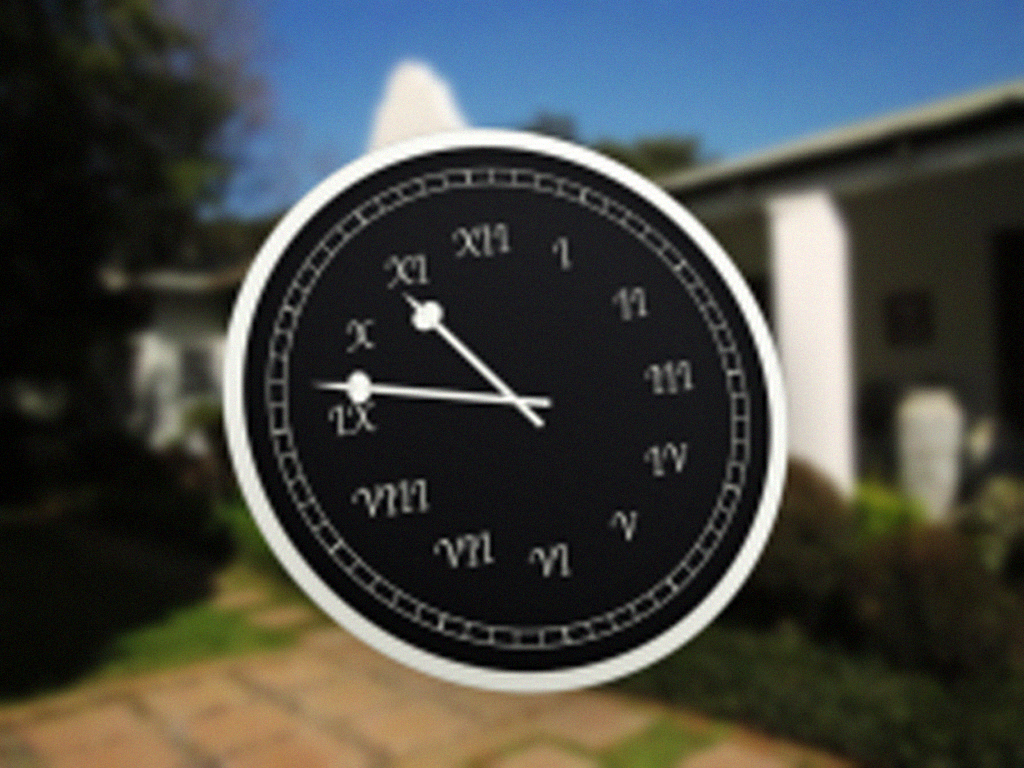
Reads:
{"hour": 10, "minute": 47}
